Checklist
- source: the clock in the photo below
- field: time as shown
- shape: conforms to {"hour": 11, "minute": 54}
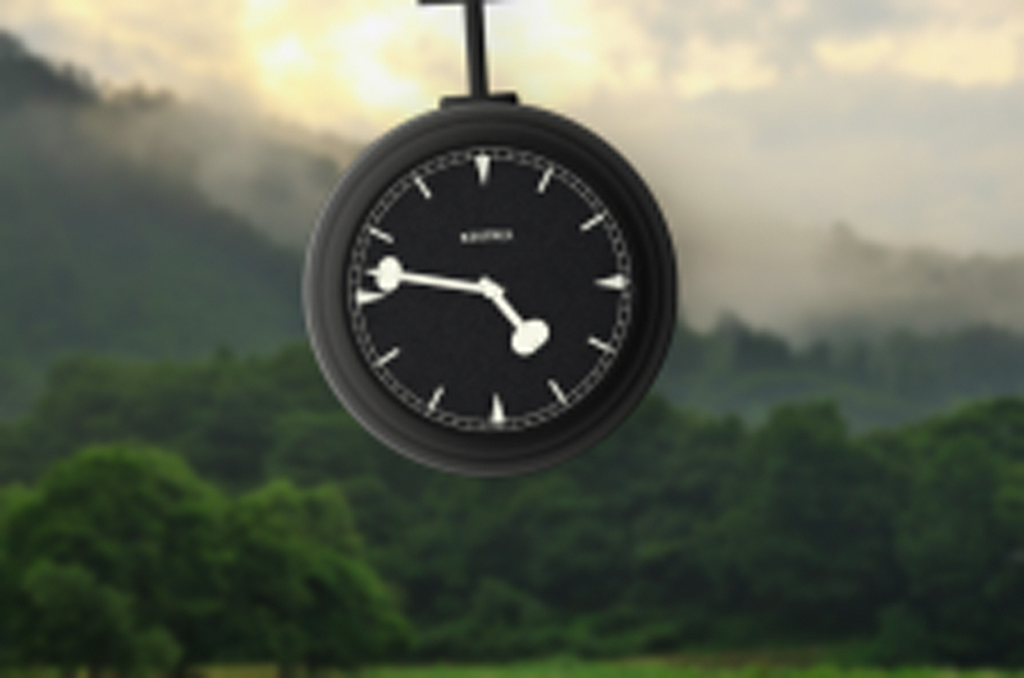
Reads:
{"hour": 4, "minute": 47}
